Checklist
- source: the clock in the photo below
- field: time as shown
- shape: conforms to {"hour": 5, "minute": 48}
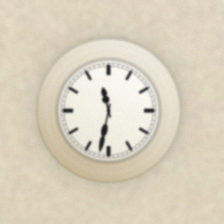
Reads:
{"hour": 11, "minute": 32}
